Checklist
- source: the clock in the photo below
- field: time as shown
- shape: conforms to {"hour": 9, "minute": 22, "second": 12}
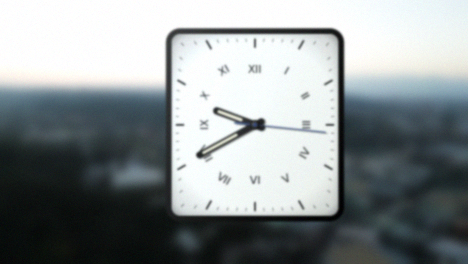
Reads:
{"hour": 9, "minute": 40, "second": 16}
